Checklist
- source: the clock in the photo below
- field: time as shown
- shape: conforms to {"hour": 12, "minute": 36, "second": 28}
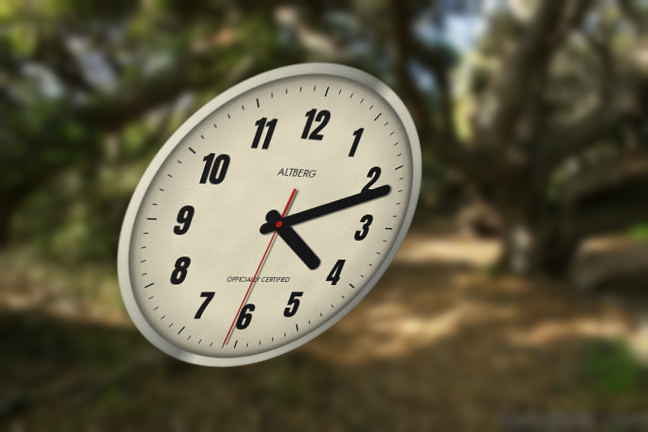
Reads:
{"hour": 4, "minute": 11, "second": 31}
